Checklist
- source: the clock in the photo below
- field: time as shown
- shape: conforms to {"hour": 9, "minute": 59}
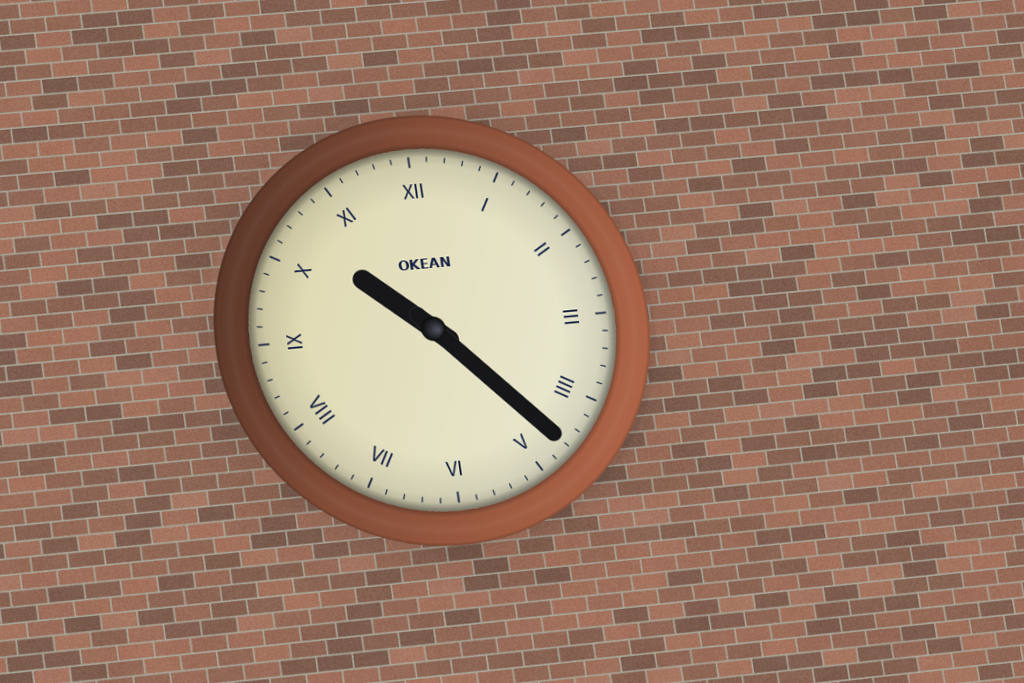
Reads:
{"hour": 10, "minute": 23}
